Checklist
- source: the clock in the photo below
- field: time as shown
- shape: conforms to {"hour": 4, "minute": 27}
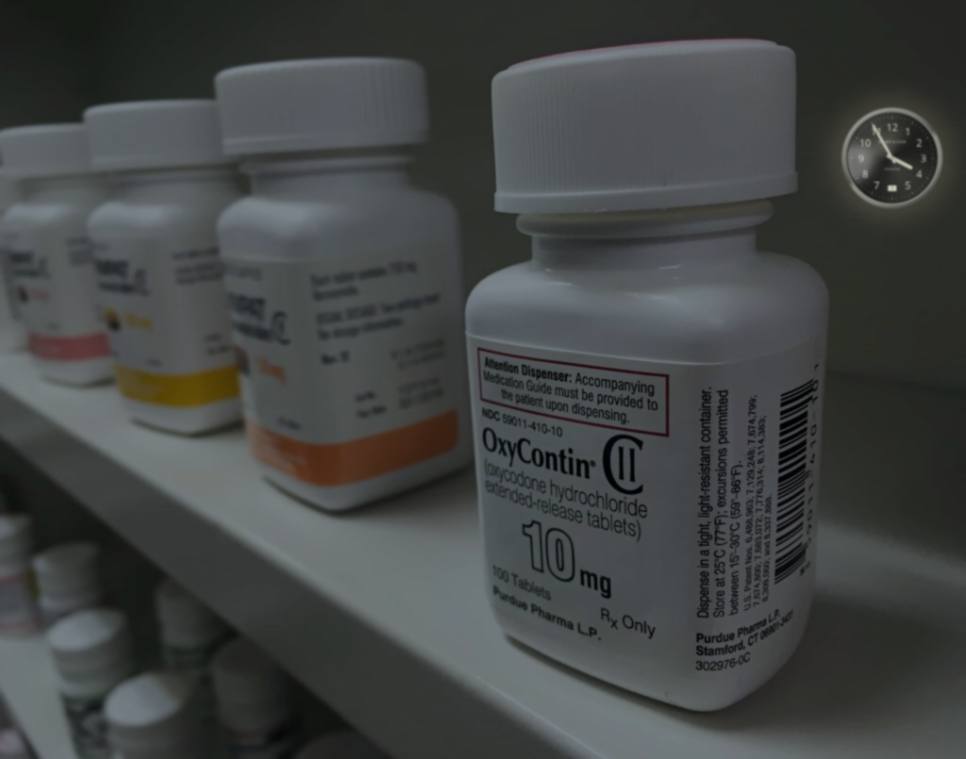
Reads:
{"hour": 3, "minute": 55}
